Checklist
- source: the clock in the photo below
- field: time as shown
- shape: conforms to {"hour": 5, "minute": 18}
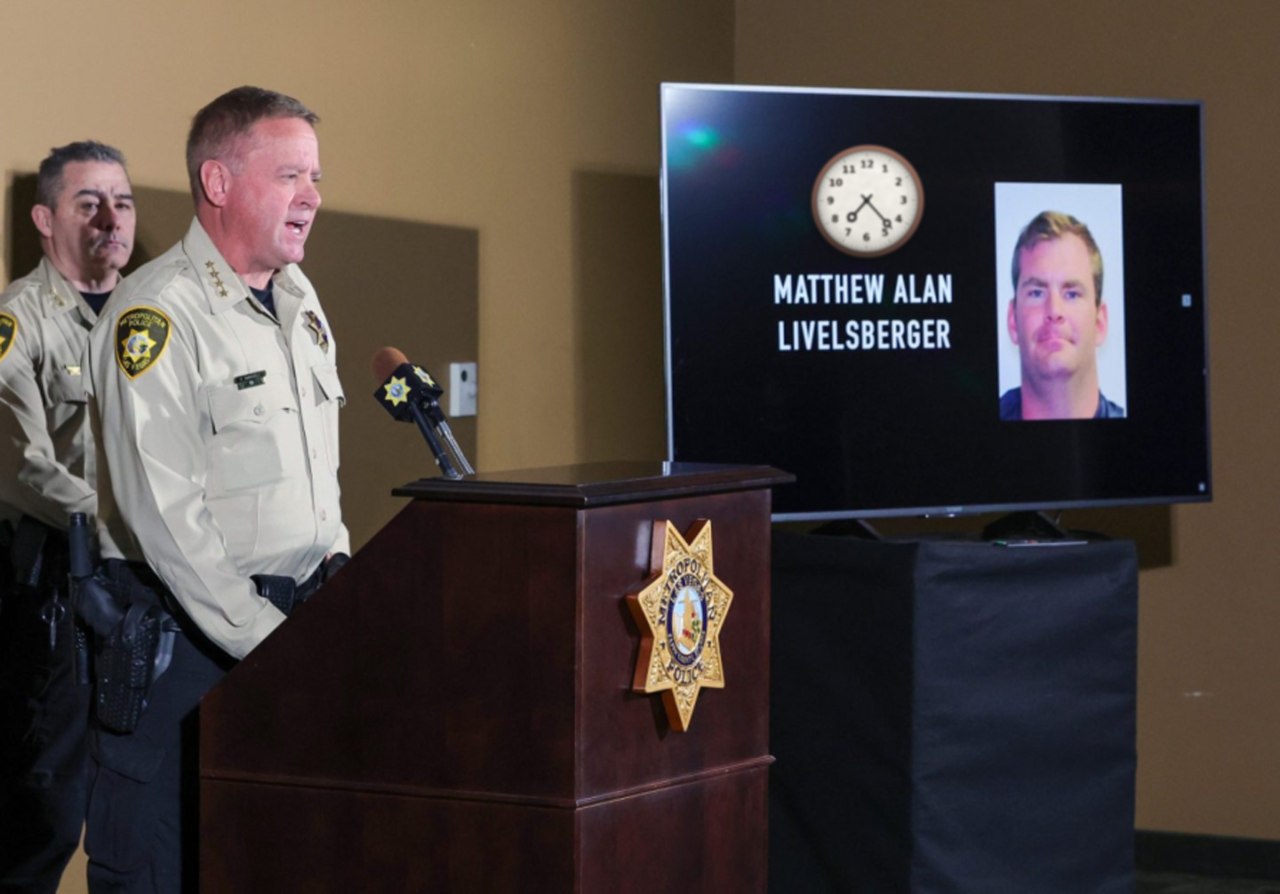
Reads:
{"hour": 7, "minute": 23}
